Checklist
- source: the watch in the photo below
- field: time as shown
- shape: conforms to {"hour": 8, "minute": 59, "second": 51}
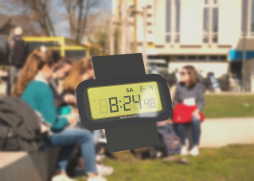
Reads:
{"hour": 8, "minute": 24, "second": 48}
